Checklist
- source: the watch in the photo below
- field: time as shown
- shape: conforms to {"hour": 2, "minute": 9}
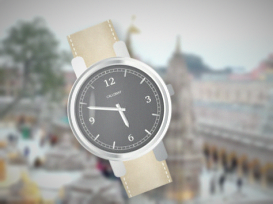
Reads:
{"hour": 5, "minute": 49}
